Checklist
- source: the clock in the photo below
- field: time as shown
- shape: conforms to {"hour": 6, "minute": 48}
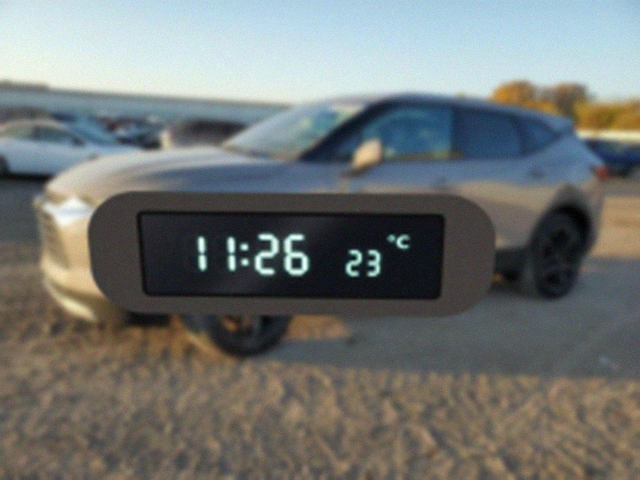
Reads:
{"hour": 11, "minute": 26}
